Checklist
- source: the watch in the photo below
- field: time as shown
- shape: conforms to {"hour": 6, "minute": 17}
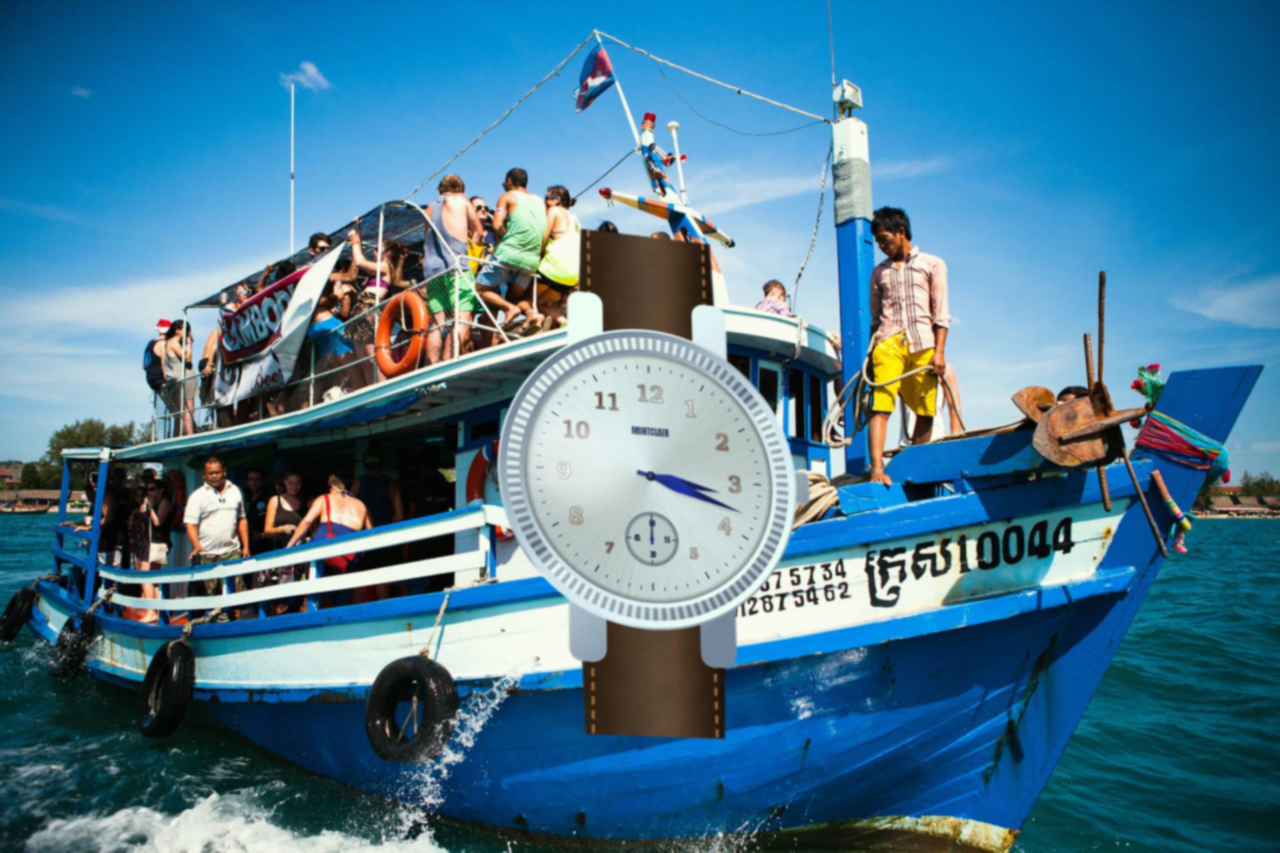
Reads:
{"hour": 3, "minute": 18}
